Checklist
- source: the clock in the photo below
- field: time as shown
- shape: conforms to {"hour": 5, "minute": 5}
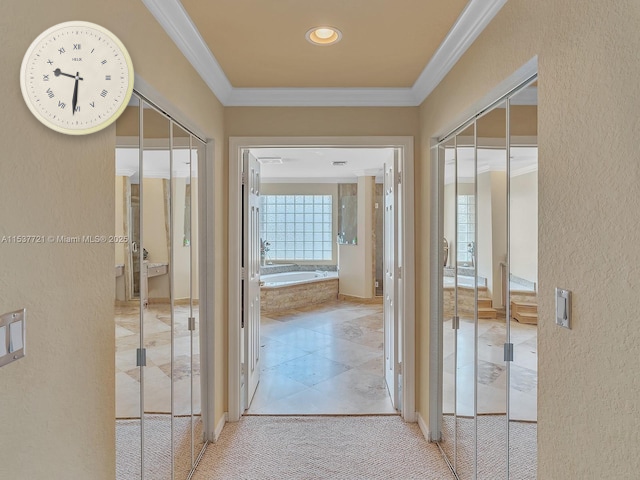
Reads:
{"hour": 9, "minute": 31}
